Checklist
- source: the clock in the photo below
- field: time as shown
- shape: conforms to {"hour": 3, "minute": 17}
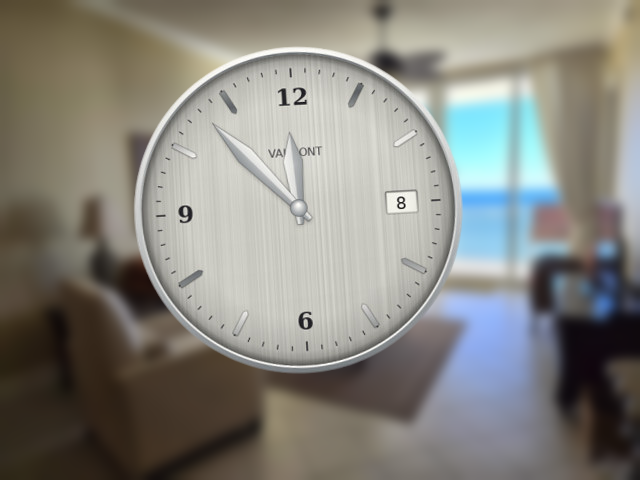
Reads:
{"hour": 11, "minute": 53}
